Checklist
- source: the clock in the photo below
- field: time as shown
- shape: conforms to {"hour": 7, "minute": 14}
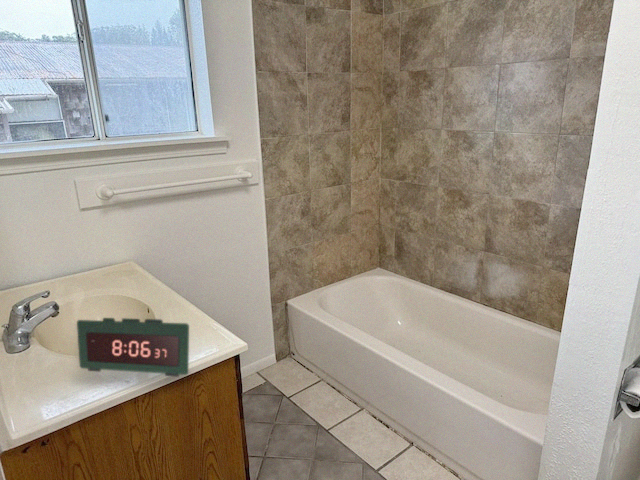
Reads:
{"hour": 8, "minute": 6}
